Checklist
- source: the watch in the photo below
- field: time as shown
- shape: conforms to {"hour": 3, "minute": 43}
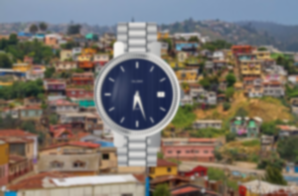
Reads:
{"hour": 6, "minute": 27}
